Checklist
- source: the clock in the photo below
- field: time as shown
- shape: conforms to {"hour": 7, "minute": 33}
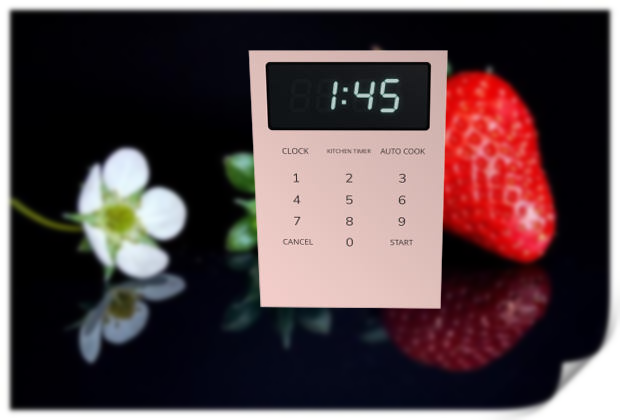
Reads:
{"hour": 1, "minute": 45}
